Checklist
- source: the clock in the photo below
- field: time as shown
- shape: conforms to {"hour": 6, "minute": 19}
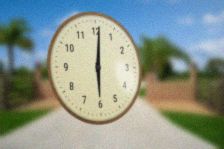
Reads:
{"hour": 6, "minute": 1}
